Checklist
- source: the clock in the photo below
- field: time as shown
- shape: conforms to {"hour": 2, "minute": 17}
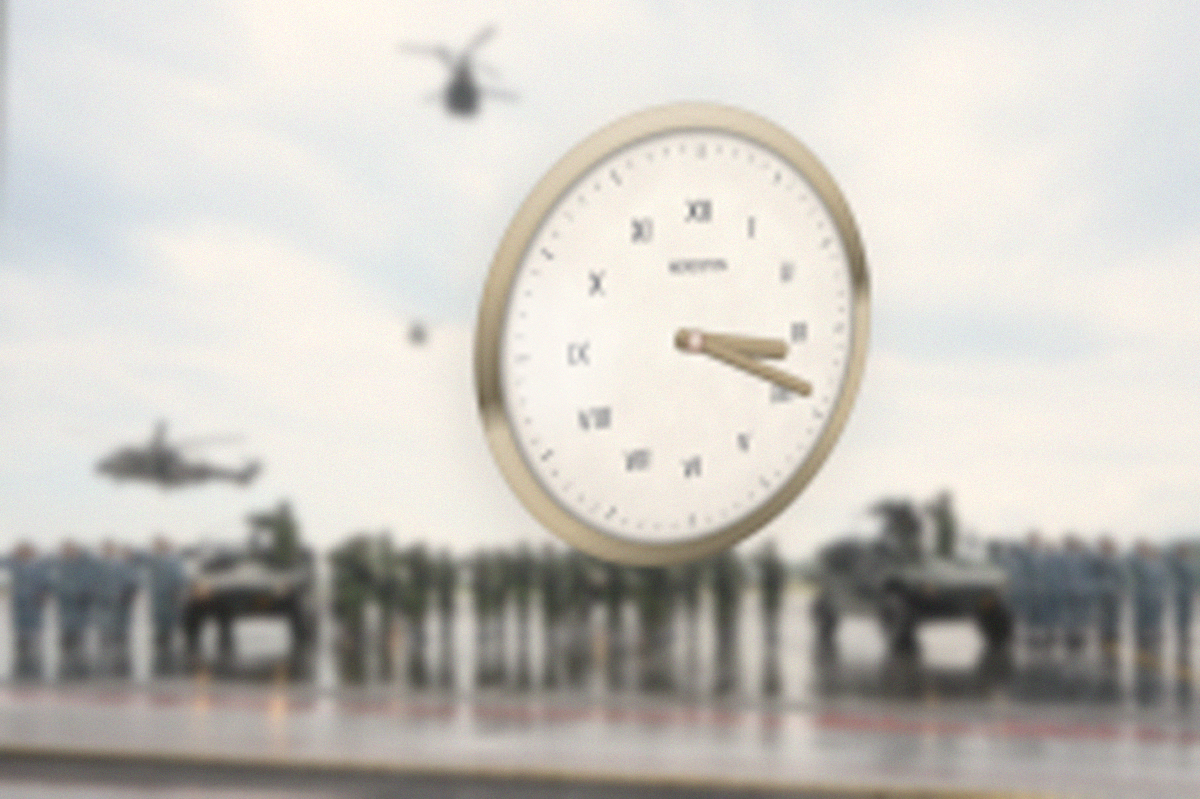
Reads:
{"hour": 3, "minute": 19}
